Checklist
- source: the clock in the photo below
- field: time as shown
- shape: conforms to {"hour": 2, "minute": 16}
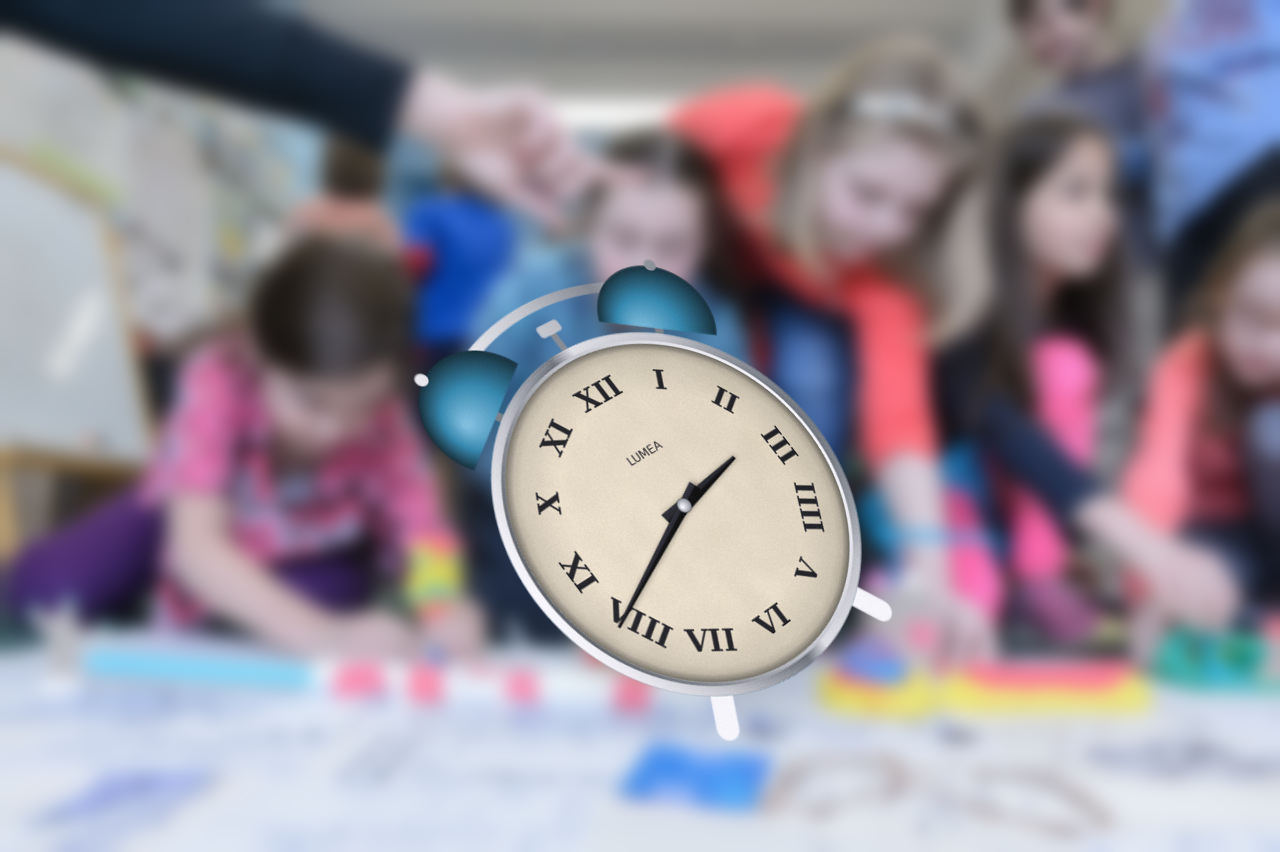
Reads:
{"hour": 2, "minute": 41}
